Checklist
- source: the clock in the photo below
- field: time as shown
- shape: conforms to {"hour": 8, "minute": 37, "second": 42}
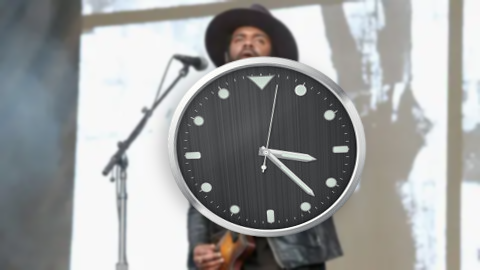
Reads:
{"hour": 3, "minute": 23, "second": 2}
